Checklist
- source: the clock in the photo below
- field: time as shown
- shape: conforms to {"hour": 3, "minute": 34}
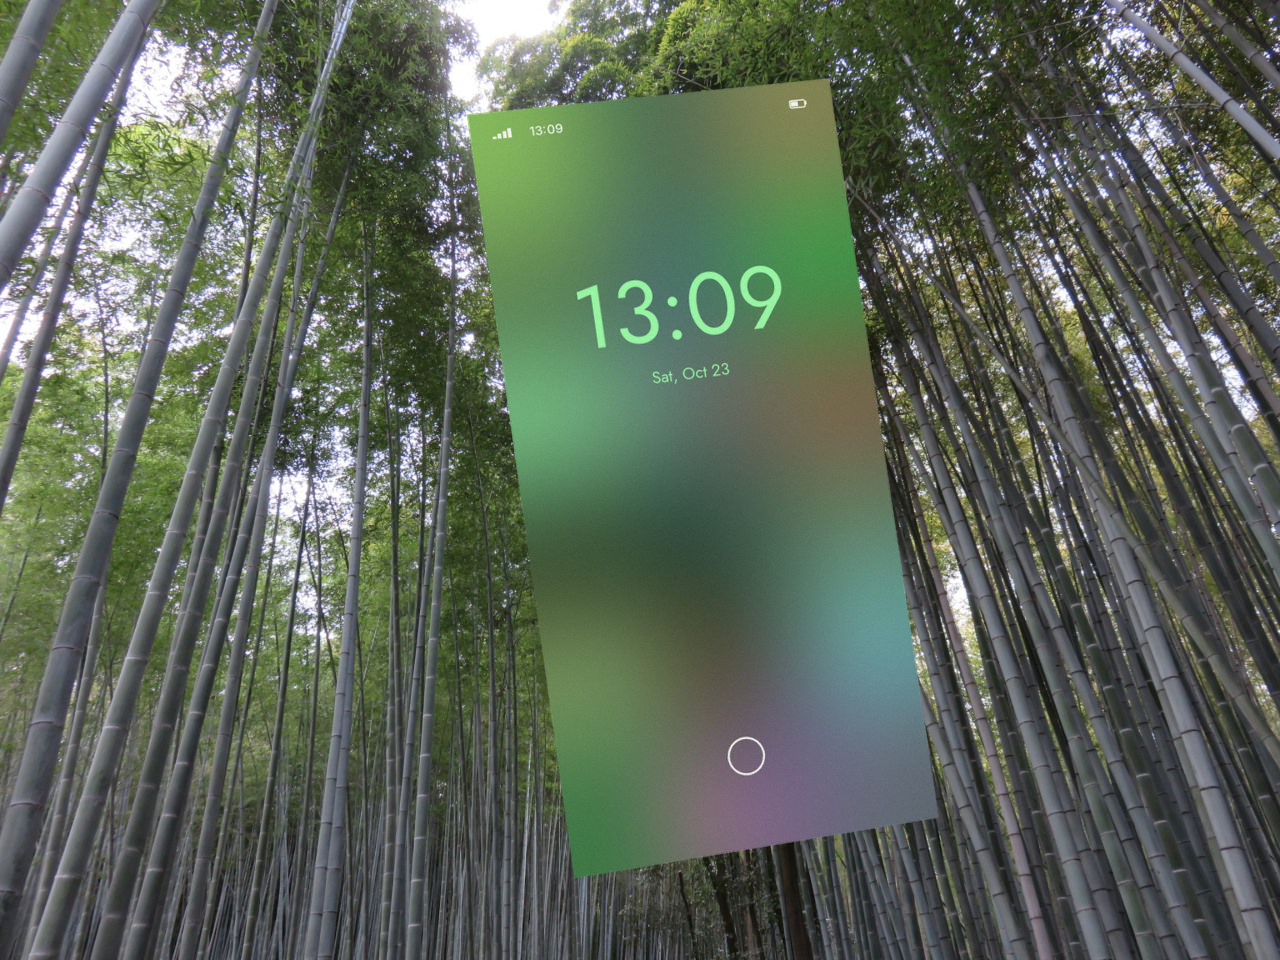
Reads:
{"hour": 13, "minute": 9}
